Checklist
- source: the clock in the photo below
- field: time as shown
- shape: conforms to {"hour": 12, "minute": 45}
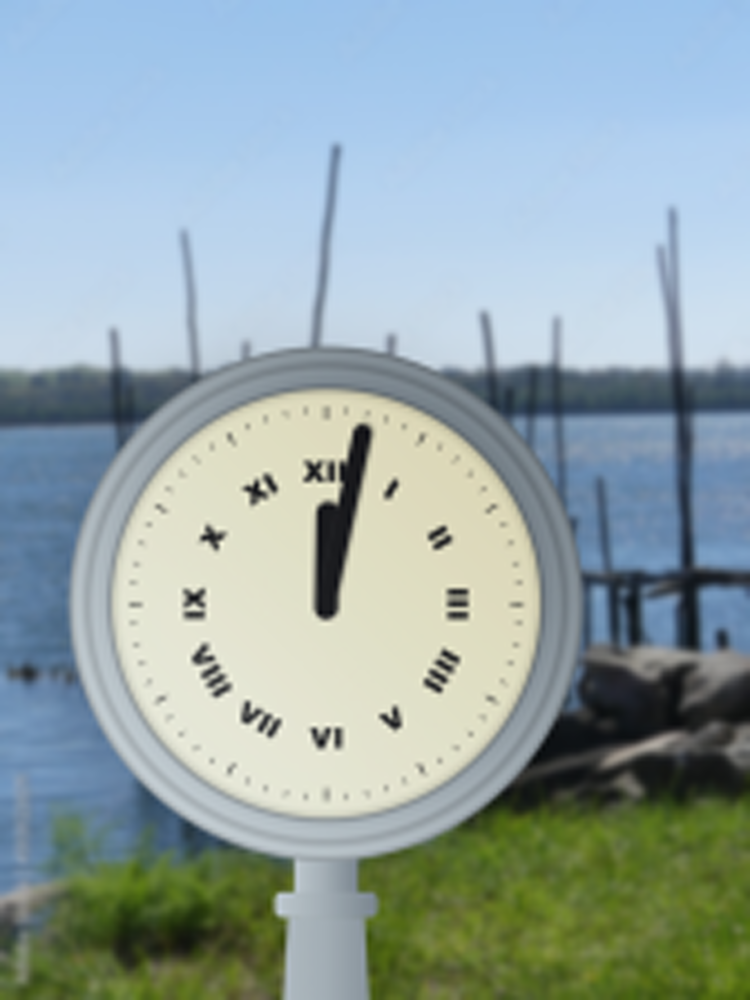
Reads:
{"hour": 12, "minute": 2}
